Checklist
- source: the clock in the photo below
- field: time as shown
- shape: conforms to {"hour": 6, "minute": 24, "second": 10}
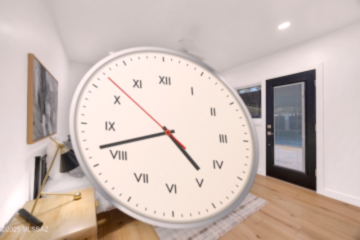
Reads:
{"hour": 4, "minute": 41, "second": 52}
